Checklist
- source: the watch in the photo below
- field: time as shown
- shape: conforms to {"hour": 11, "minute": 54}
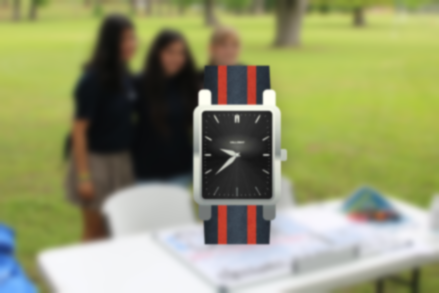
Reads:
{"hour": 9, "minute": 38}
